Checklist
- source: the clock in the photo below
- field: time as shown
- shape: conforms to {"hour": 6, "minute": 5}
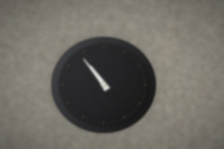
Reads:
{"hour": 10, "minute": 54}
